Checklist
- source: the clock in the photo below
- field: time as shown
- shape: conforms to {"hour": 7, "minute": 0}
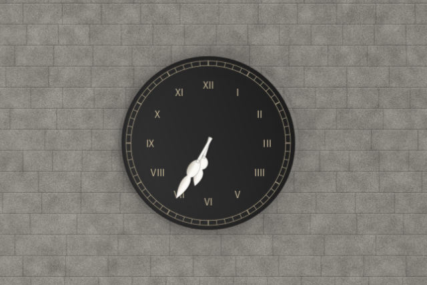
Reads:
{"hour": 6, "minute": 35}
